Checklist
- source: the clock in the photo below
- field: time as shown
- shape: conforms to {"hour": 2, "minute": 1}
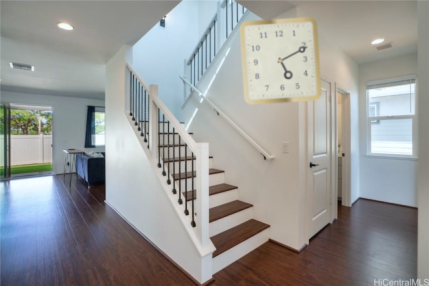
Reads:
{"hour": 5, "minute": 11}
